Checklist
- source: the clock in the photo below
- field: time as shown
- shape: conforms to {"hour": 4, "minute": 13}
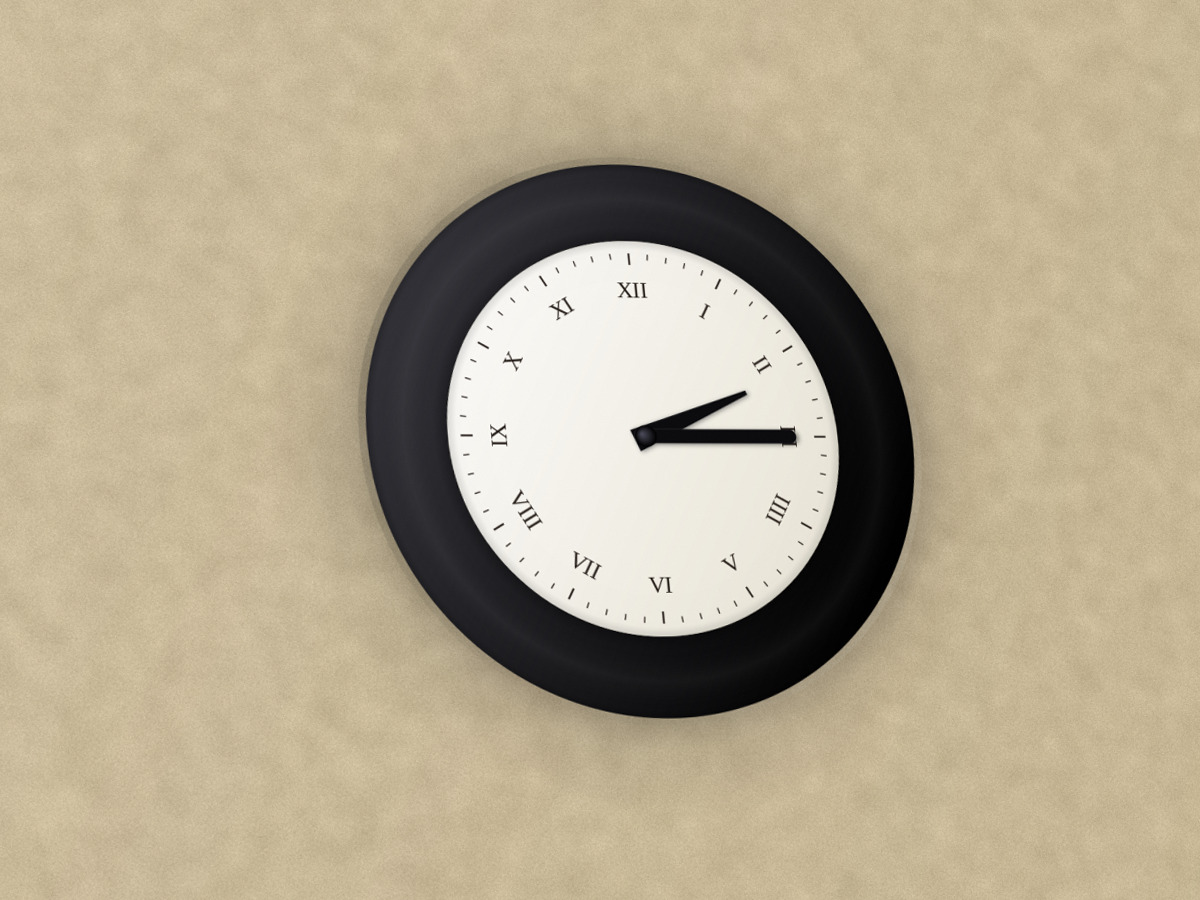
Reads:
{"hour": 2, "minute": 15}
